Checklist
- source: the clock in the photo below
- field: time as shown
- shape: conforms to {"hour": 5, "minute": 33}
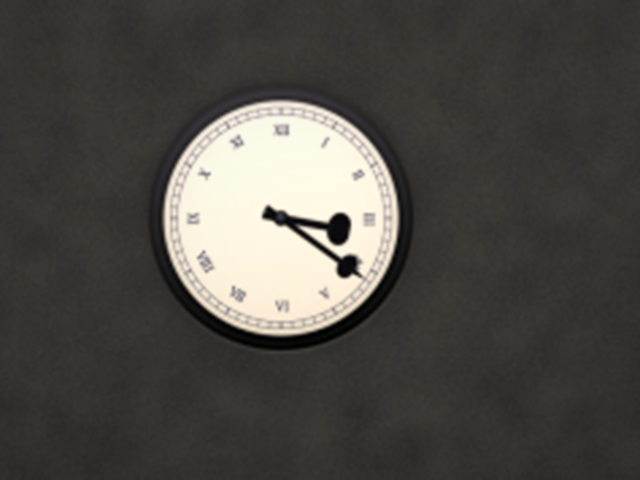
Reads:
{"hour": 3, "minute": 21}
